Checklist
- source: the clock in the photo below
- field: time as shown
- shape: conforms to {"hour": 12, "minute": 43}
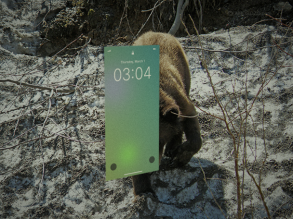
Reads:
{"hour": 3, "minute": 4}
